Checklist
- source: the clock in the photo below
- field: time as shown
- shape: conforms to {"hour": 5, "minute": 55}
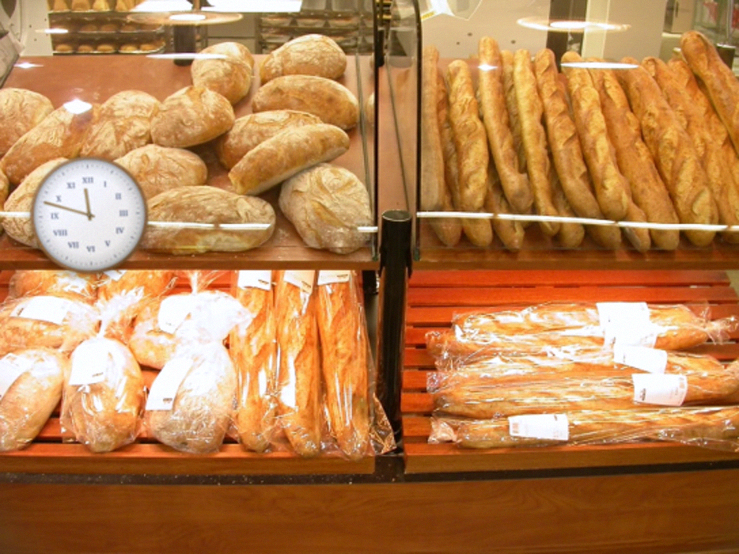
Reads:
{"hour": 11, "minute": 48}
